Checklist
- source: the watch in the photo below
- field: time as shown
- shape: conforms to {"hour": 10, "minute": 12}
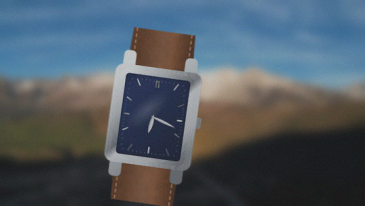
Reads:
{"hour": 6, "minute": 18}
